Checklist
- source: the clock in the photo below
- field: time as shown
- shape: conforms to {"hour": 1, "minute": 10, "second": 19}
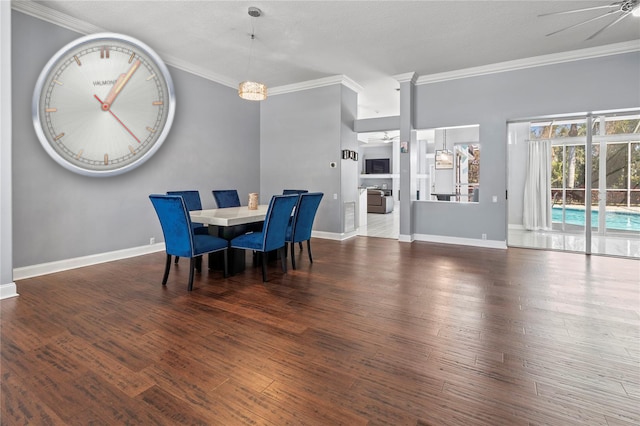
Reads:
{"hour": 1, "minute": 6, "second": 23}
